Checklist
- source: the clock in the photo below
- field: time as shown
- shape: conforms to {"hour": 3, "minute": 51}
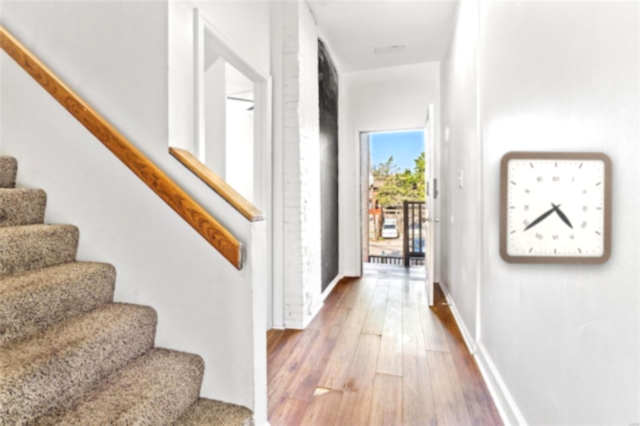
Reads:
{"hour": 4, "minute": 39}
